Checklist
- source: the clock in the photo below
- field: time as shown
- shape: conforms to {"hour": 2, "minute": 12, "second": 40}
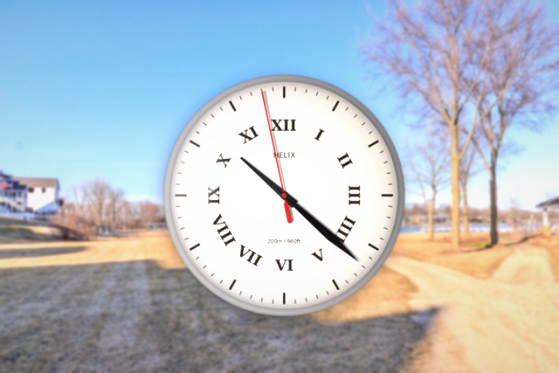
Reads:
{"hour": 10, "minute": 21, "second": 58}
